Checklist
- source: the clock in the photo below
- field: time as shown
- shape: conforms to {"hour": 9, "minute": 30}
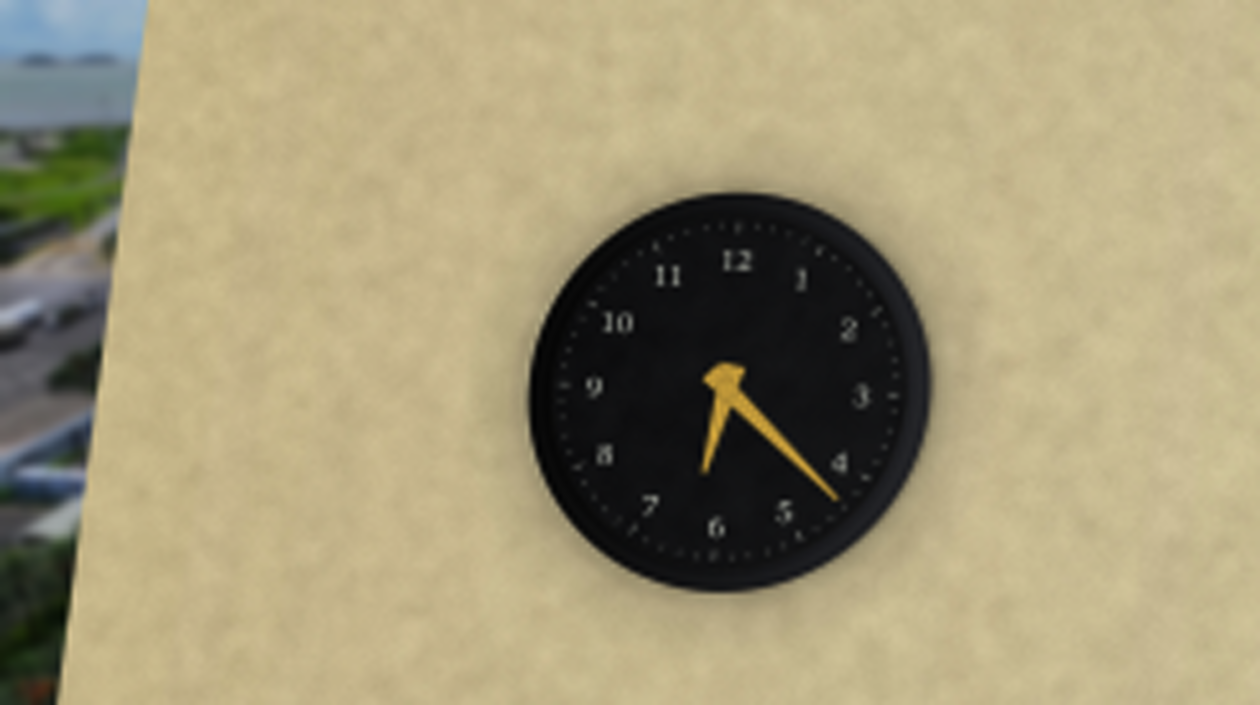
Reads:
{"hour": 6, "minute": 22}
